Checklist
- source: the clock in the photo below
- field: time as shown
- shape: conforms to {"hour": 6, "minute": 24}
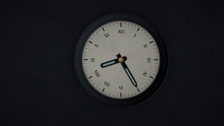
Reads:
{"hour": 8, "minute": 25}
